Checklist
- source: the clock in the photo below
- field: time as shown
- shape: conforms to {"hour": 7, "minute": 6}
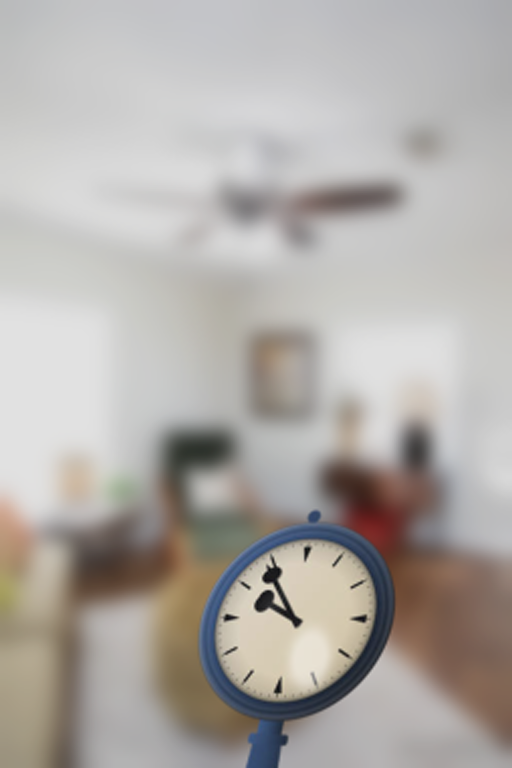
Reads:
{"hour": 9, "minute": 54}
